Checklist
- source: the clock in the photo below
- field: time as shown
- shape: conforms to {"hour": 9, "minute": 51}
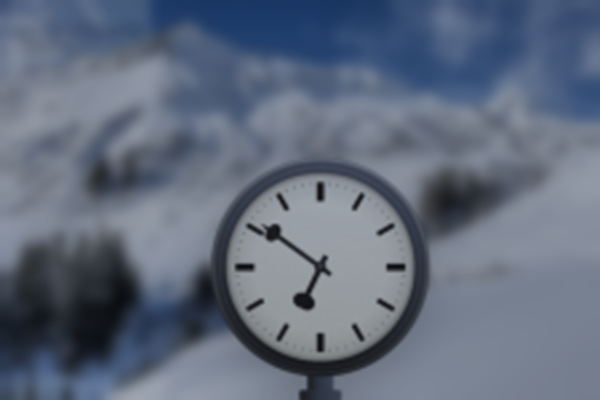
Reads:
{"hour": 6, "minute": 51}
